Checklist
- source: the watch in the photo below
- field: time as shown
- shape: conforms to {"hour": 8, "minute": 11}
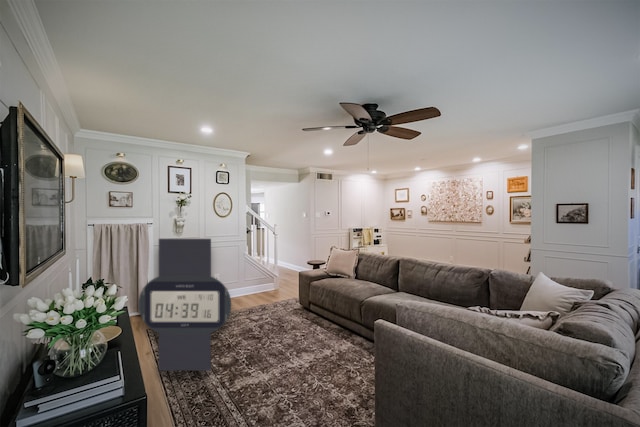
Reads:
{"hour": 4, "minute": 39}
